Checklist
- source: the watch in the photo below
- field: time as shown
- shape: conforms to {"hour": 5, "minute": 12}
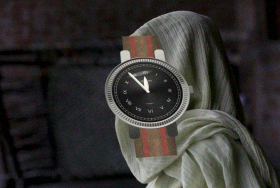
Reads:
{"hour": 11, "minute": 54}
